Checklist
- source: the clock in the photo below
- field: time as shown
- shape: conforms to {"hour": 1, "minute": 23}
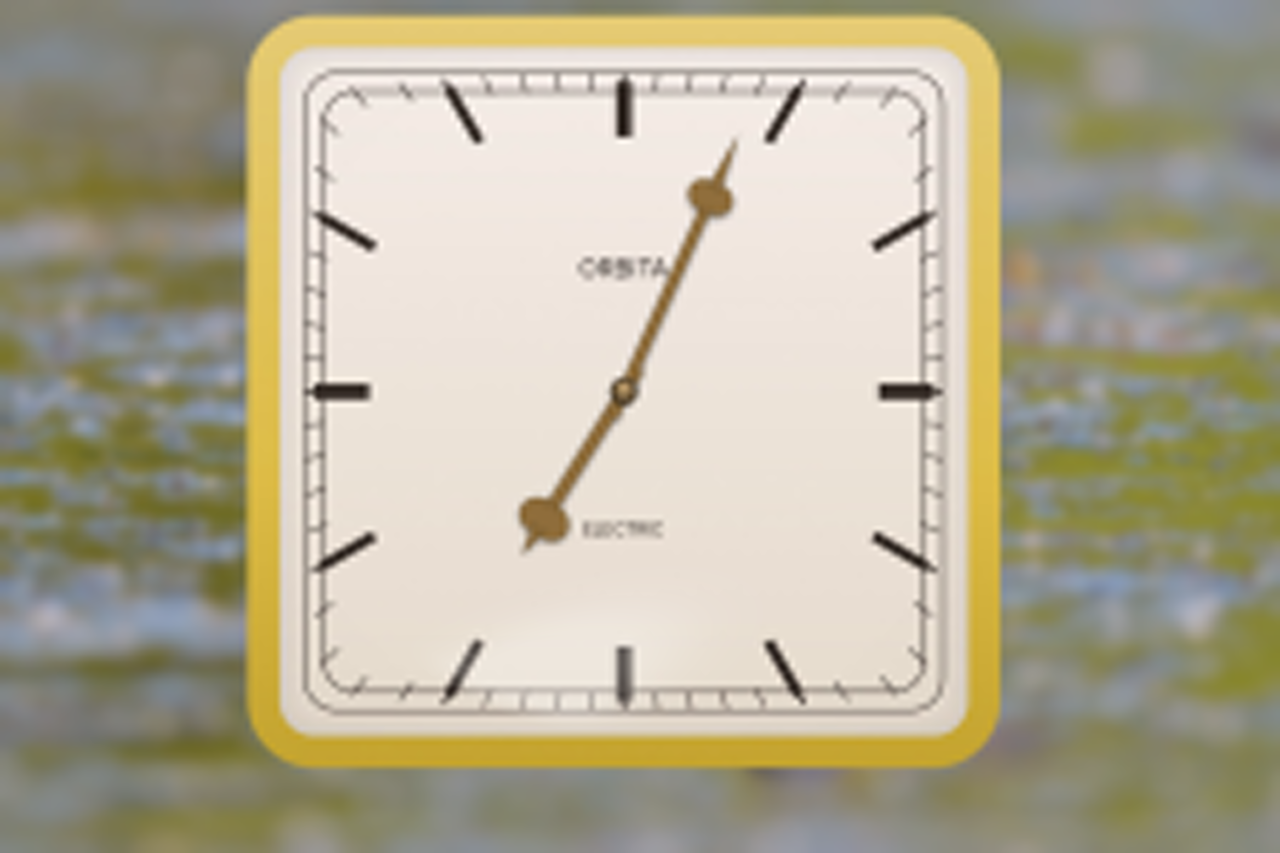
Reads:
{"hour": 7, "minute": 4}
